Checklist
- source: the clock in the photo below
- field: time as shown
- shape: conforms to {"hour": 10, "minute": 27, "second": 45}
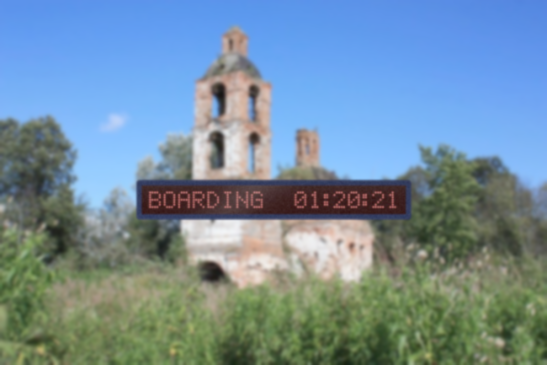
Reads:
{"hour": 1, "minute": 20, "second": 21}
